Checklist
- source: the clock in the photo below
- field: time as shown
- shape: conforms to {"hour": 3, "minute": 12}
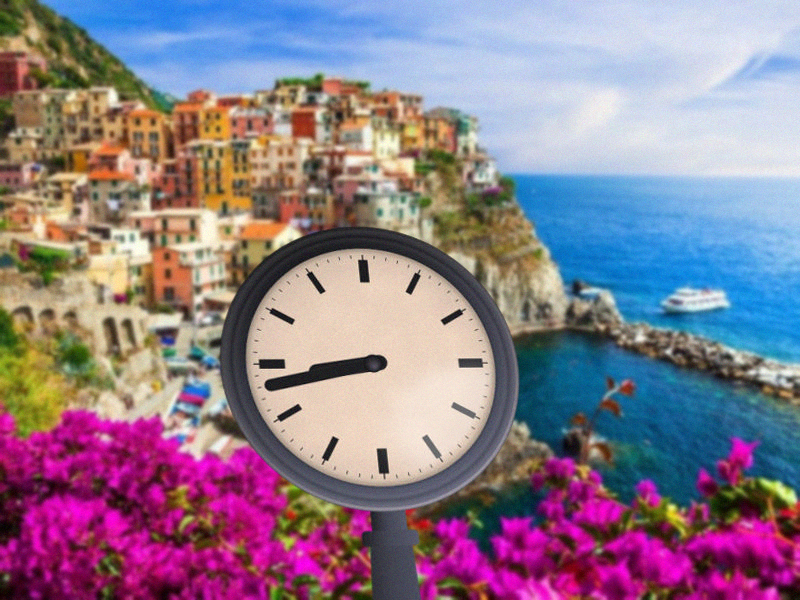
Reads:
{"hour": 8, "minute": 43}
